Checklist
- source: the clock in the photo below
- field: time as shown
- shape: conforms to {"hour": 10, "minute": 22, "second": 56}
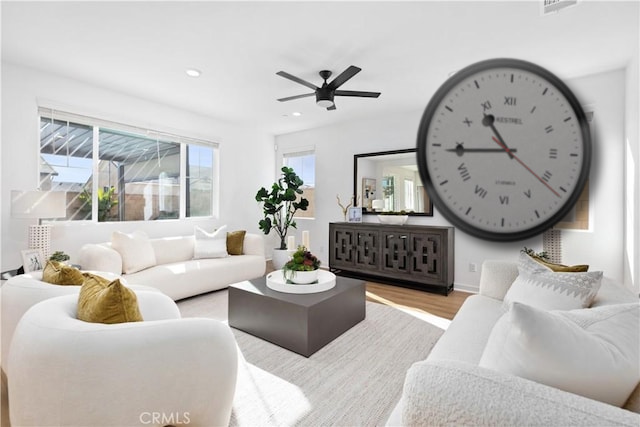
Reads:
{"hour": 10, "minute": 44, "second": 21}
